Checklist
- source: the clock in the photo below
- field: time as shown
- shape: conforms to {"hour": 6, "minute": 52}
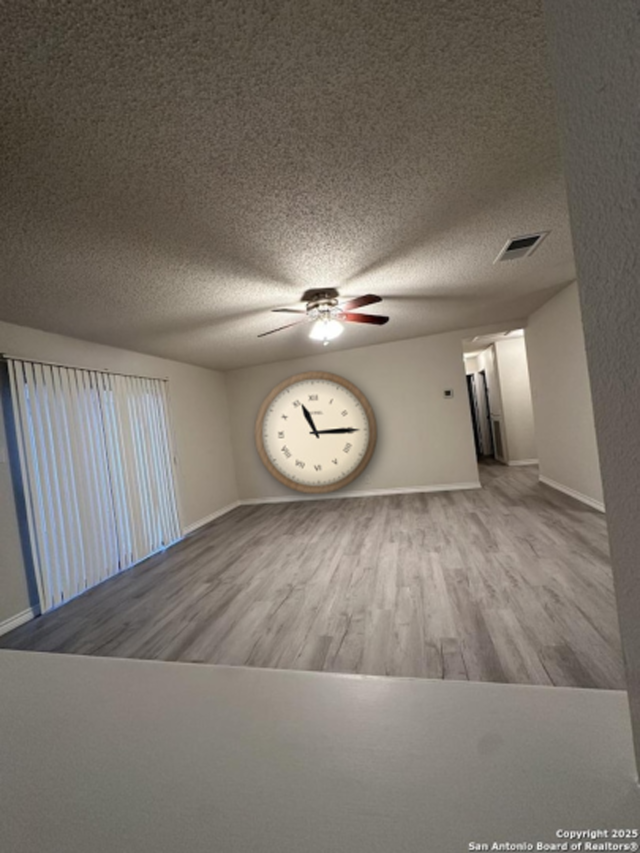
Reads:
{"hour": 11, "minute": 15}
